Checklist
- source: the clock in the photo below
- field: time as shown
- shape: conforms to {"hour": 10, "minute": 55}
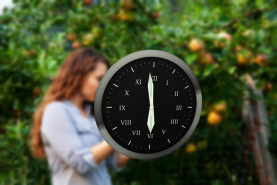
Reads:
{"hour": 5, "minute": 59}
